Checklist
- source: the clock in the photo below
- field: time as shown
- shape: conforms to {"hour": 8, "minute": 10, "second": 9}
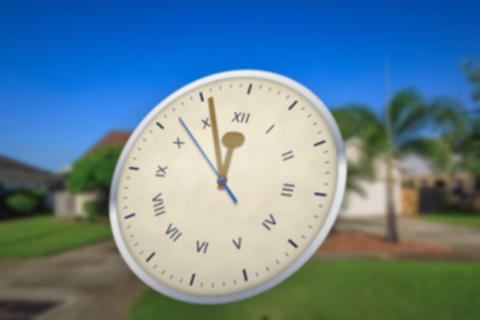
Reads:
{"hour": 11, "minute": 55, "second": 52}
